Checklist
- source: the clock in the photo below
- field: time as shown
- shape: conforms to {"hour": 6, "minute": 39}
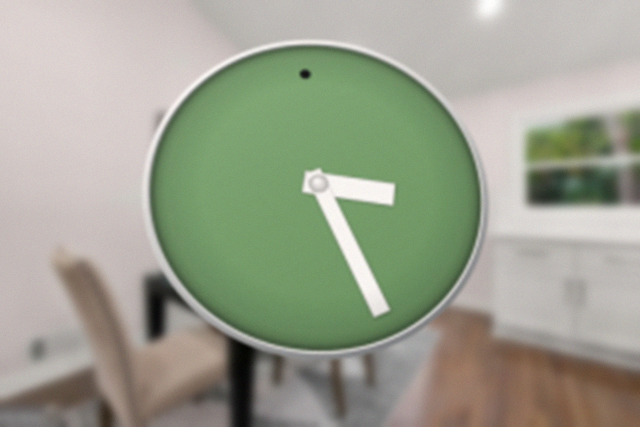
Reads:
{"hour": 3, "minute": 27}
